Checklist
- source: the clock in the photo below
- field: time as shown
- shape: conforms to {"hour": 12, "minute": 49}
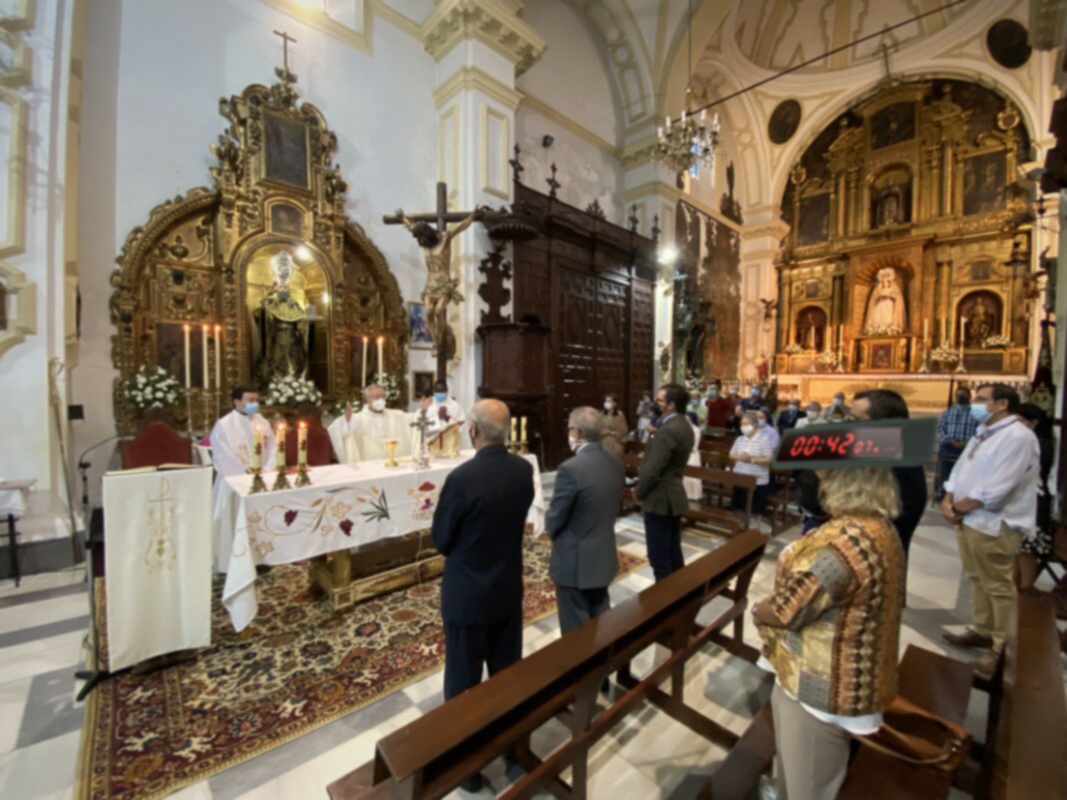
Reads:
{"hour": 0, "minute": 42}
